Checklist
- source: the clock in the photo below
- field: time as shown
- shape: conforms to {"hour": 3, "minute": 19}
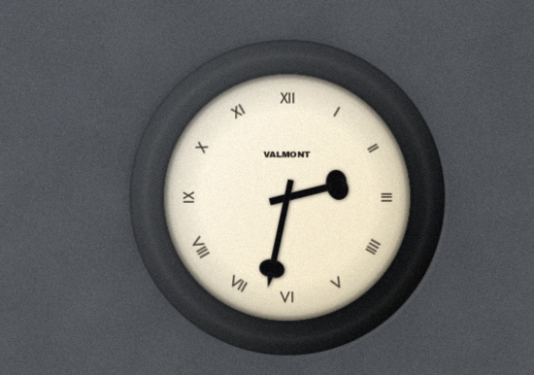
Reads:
{"hour": 2, "minute": 32}
